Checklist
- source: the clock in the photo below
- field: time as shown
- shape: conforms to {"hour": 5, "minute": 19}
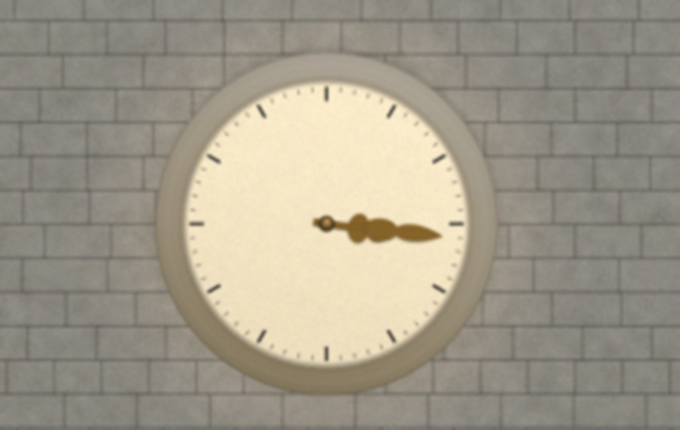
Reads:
{"hour": 3, "minute": 16}
